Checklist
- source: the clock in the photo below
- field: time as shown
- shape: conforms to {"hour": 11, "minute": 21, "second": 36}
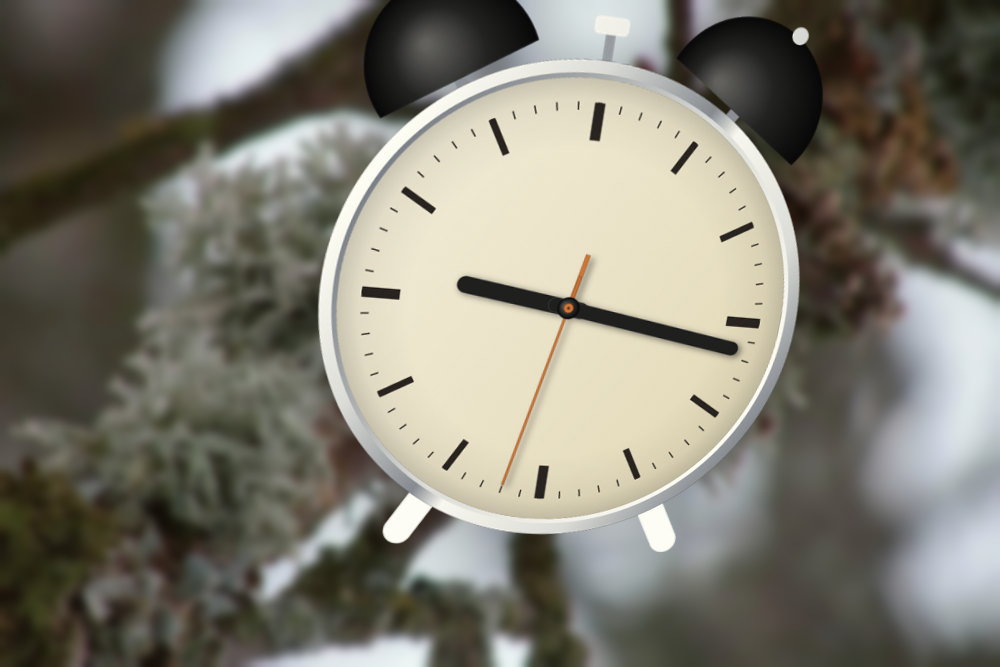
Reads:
{"hour": 9, "minute": 16, "second": 32}
